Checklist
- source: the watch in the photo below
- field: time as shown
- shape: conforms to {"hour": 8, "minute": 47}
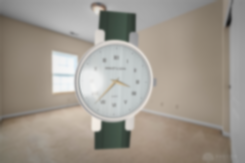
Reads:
{"hour": 3, "minute": 37}
